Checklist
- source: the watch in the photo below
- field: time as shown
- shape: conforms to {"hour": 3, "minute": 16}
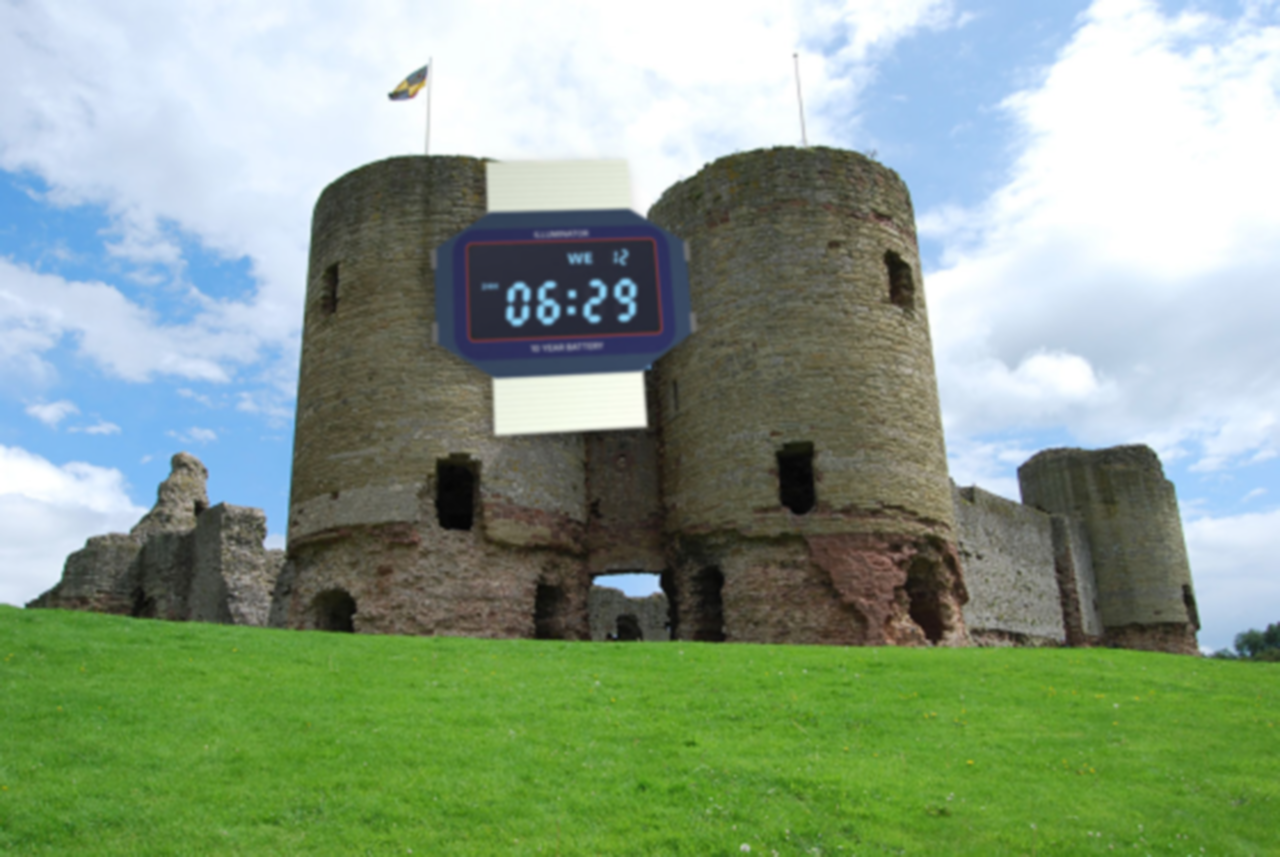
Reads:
{"hour": 6, "minute": 29}
